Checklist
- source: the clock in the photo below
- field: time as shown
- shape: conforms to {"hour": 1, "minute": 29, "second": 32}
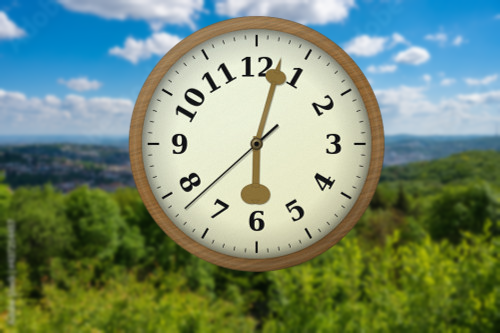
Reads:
{"hour": 6, "minute": 2, "second": 38}
